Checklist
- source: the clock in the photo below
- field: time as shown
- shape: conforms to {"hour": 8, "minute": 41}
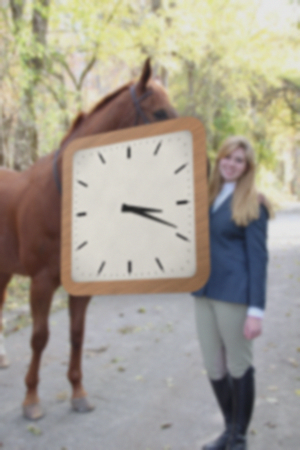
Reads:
{"hour": 3, "minute": 19}
